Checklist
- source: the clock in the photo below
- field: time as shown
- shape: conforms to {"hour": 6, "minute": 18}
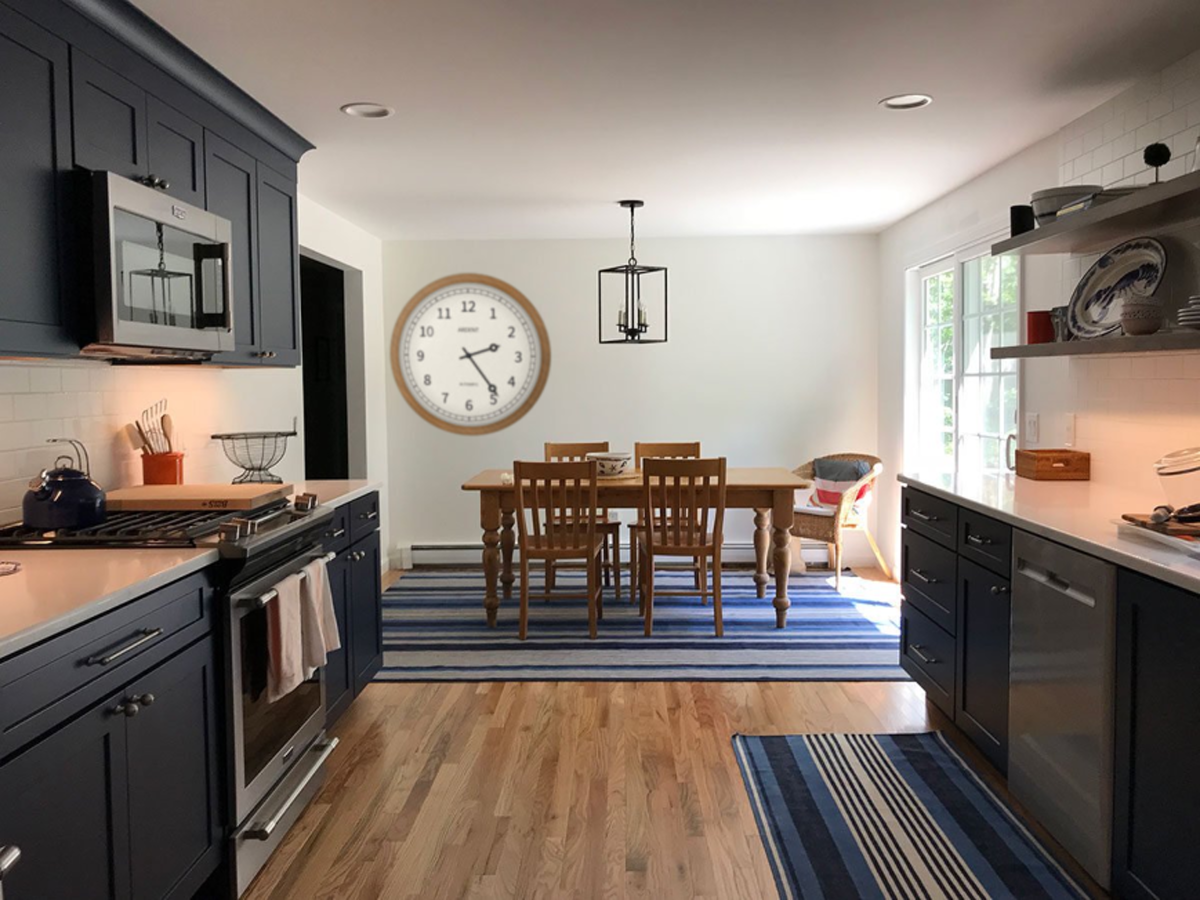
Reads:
{"hour": 2, "minute": 24}
